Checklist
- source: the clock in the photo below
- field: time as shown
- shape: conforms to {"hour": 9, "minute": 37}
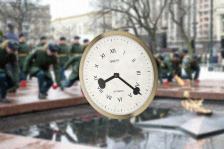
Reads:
{"hour": 8, "minute": 22}
